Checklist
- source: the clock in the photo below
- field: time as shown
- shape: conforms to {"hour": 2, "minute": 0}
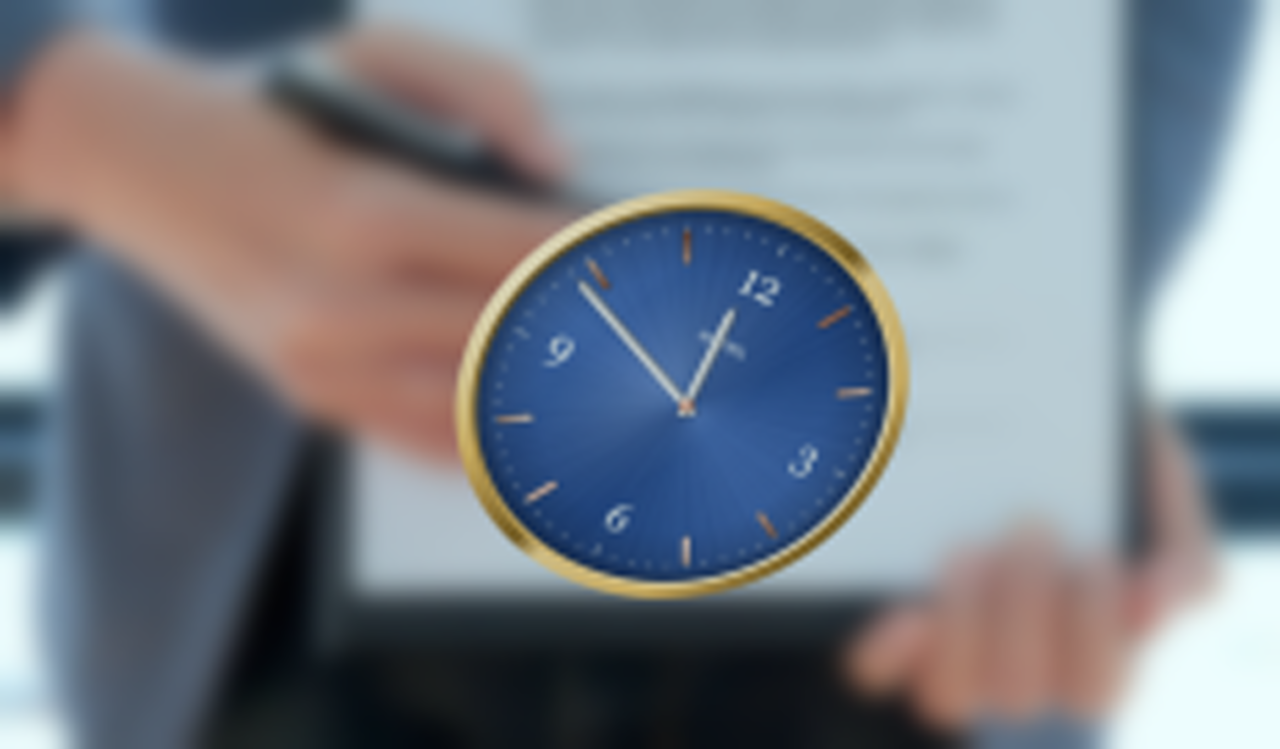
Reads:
{"hour": 11, "minute": 49}
